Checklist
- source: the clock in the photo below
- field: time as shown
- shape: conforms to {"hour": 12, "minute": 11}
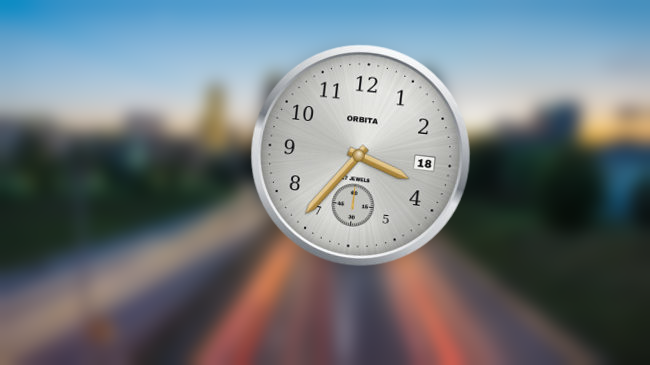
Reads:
{"hour": 3, "minute": 36}
